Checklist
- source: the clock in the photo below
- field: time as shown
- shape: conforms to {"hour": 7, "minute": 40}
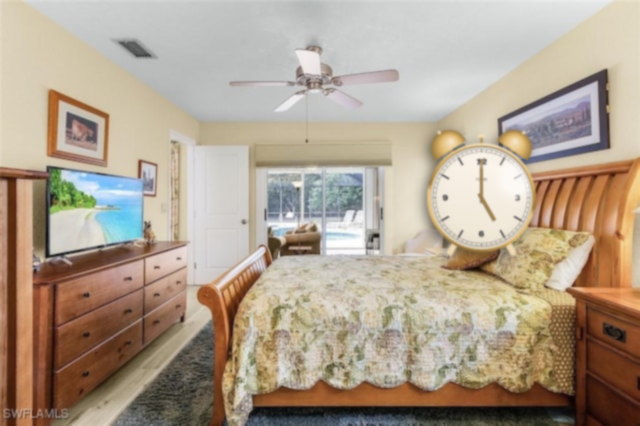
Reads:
{"hour": 5, "minute": 0}
